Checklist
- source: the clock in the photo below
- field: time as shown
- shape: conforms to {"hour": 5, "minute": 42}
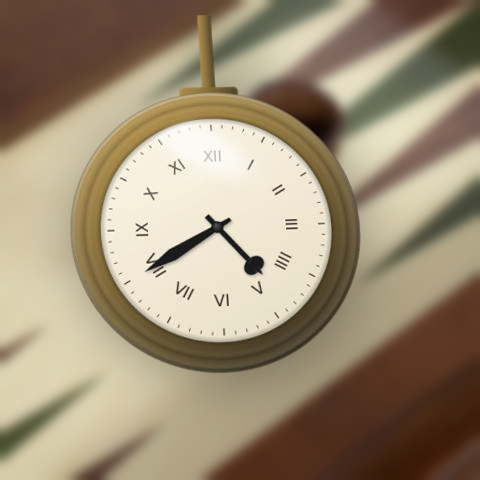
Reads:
{"hour": 4, "minute": 40}
